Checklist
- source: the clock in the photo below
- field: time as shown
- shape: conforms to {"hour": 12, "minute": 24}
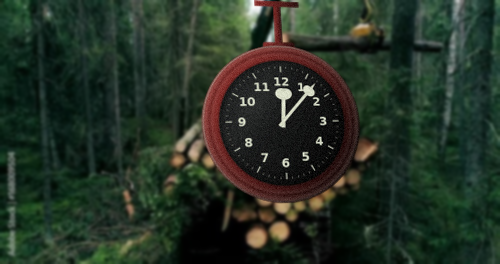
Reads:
{"hour": 12, "minute": 7}
